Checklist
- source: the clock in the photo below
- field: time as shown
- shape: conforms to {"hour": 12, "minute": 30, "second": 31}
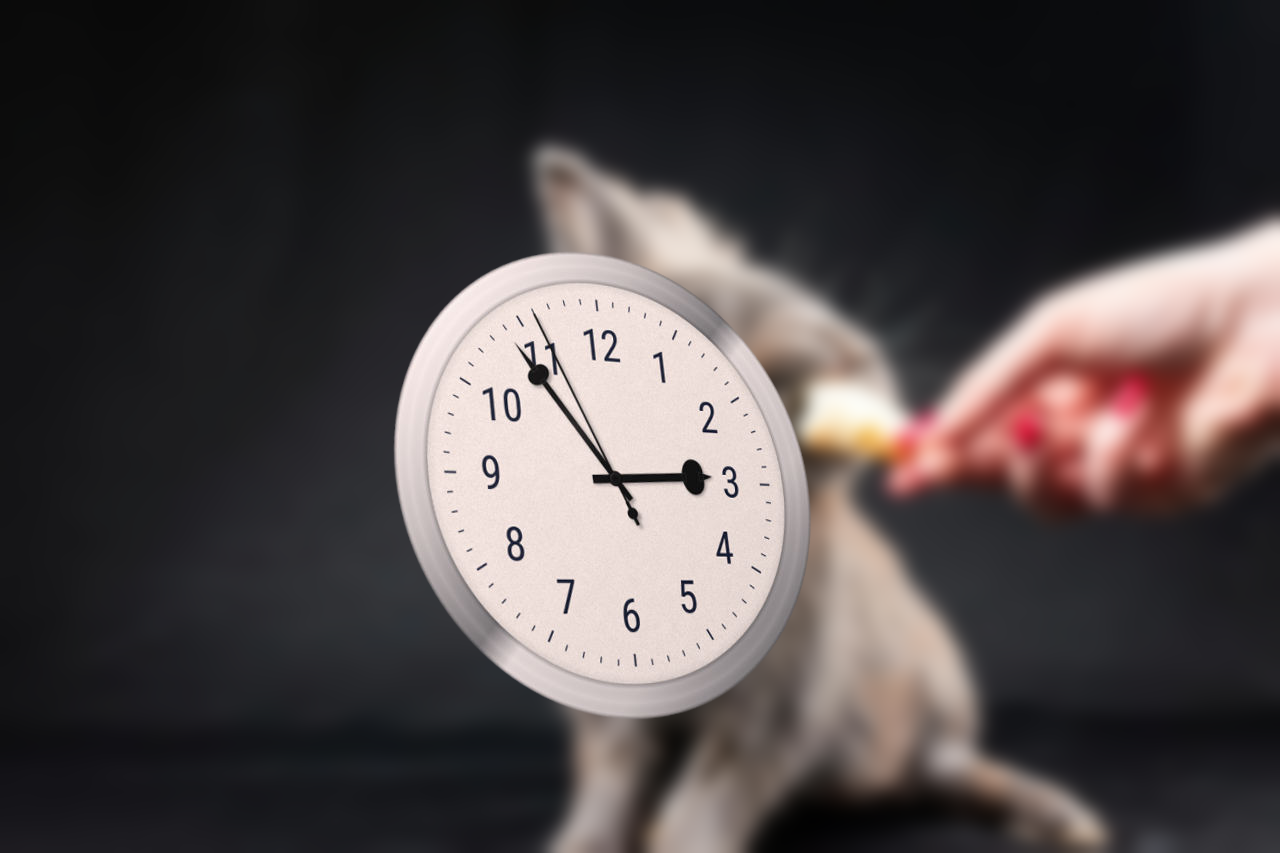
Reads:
{"hour": 2, "minute": 53, "second": 56}
